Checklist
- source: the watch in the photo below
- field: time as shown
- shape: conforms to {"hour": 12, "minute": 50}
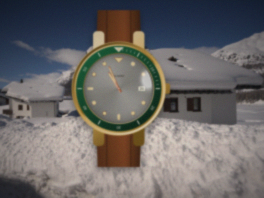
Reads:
{"hour": 10, "minute": 56}
